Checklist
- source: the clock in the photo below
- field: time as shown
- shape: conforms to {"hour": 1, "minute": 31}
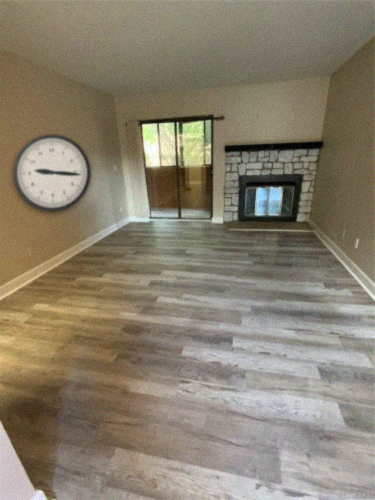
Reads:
{"hour": 9, "minute": 16}
